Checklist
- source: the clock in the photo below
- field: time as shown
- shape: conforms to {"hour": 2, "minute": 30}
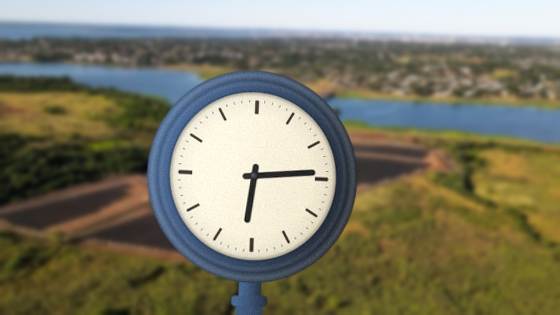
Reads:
{"hour": 6, "minute": 14}
